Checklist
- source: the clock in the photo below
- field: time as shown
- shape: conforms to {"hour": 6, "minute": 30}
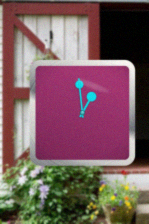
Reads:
{"hour": 12, "minute": 59}
